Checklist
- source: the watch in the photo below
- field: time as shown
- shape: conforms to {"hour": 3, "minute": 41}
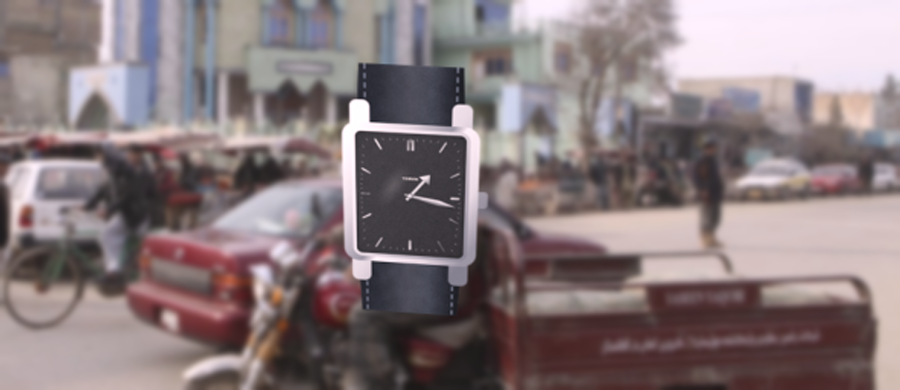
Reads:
{"hour": 1, "minute": 17}
